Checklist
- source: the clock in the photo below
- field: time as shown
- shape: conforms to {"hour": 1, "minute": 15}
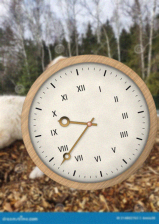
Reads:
{"hour": 9, "minute": 38}
